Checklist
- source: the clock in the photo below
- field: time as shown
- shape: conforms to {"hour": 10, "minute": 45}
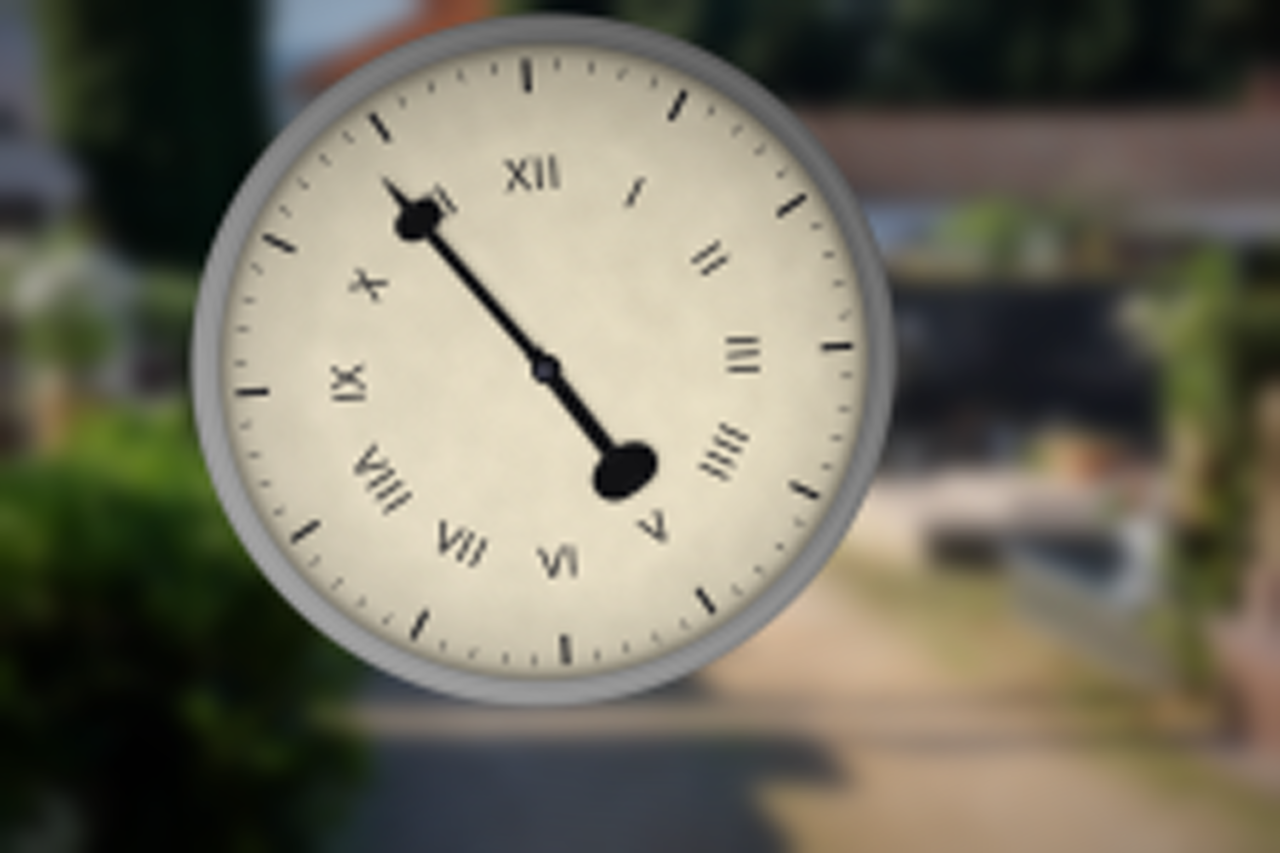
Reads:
{"hour": 4, "minute": 54}
